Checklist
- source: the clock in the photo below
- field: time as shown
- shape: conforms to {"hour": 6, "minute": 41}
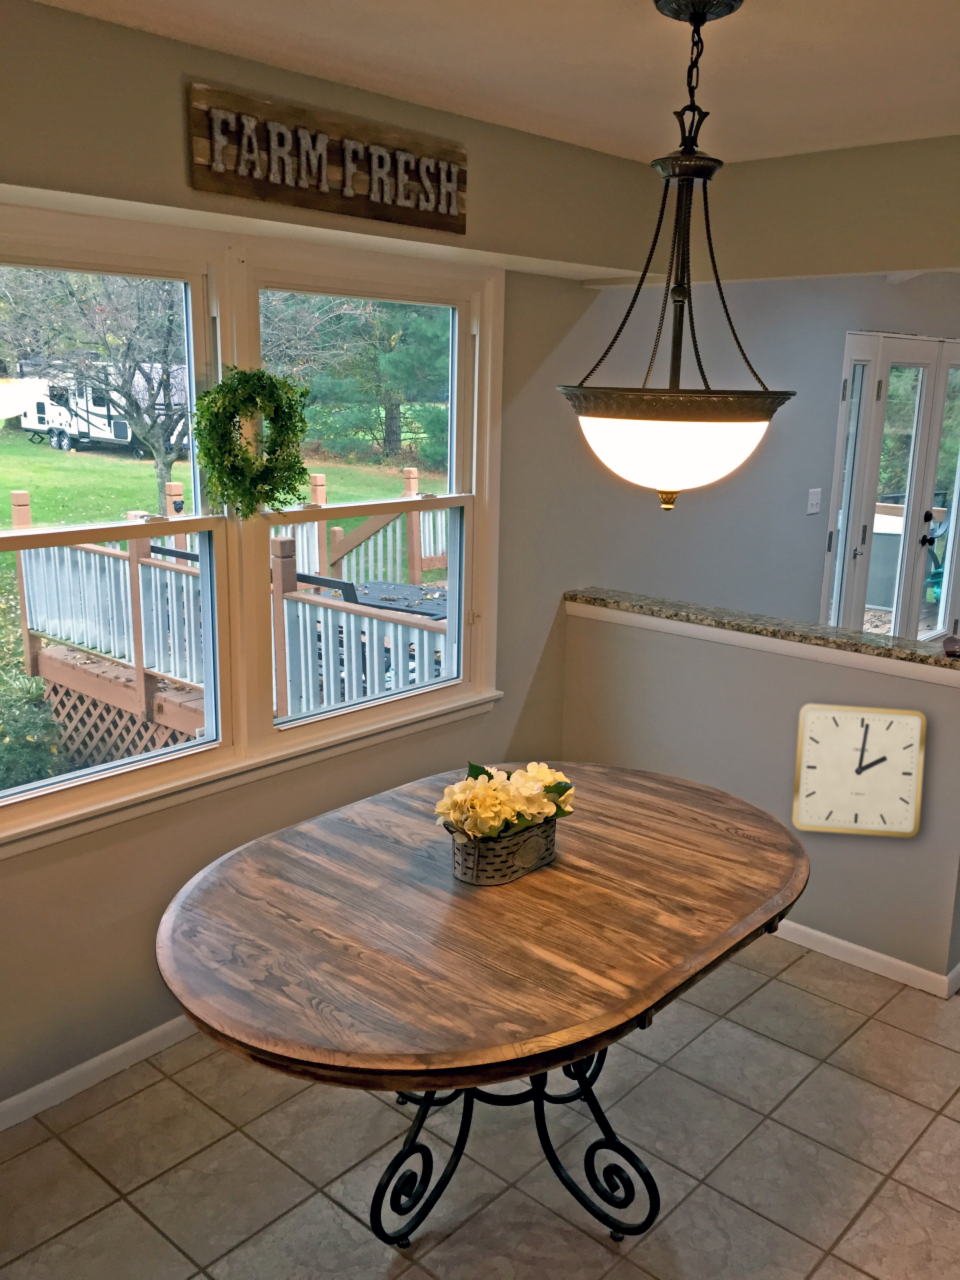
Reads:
{"hour": 2, "minute": 1}
